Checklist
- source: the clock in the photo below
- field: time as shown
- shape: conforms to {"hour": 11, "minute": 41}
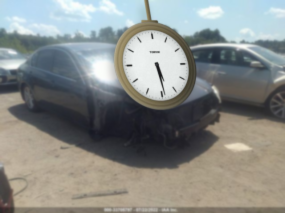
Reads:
{"hour": 5, "minute": 29}
